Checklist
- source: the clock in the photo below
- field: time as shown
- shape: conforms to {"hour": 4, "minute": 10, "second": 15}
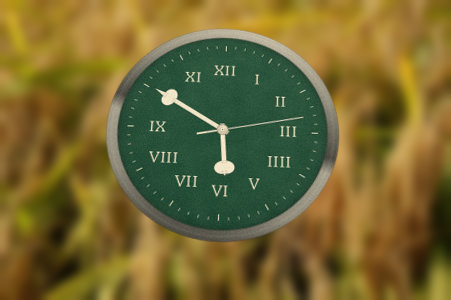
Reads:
{"hour": 5, "minute": 50, "second": 13}
